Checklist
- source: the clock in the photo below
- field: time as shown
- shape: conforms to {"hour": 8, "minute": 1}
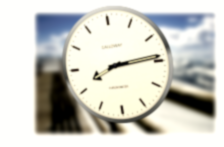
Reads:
{"hour": 8, "minute": 14}
